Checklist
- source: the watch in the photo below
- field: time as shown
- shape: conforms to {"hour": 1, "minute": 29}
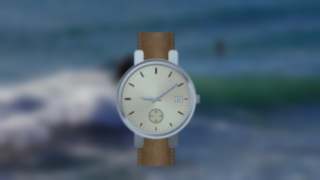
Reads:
{"hour": 9, "minute": 9}
